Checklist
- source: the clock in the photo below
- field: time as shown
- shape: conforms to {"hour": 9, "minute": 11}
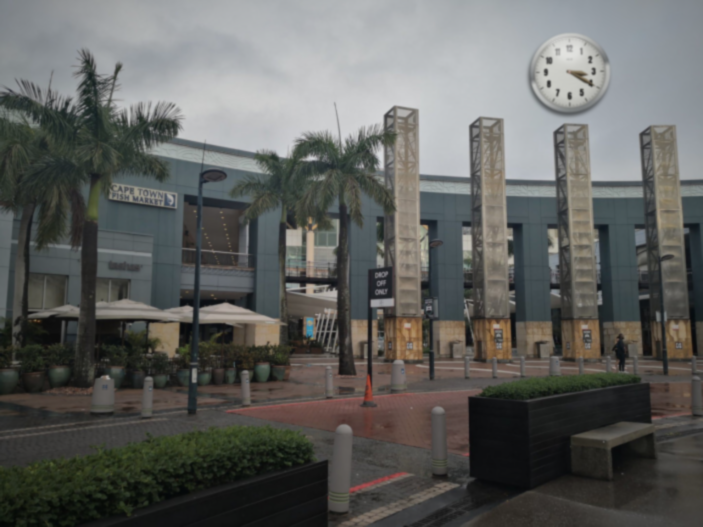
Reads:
{"hour": 3, "minute": 20}
